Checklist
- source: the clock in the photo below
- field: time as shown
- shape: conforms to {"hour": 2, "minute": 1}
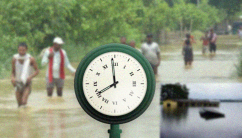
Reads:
{"hour": 7, "minute": 59}
